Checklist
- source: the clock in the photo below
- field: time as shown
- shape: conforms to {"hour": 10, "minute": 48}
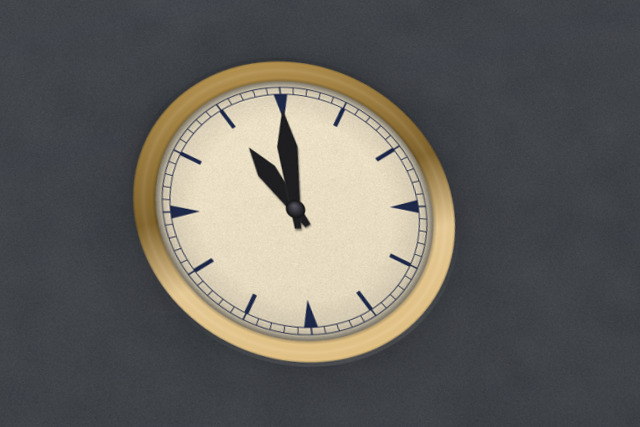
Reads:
{"hour": 11, "minute": 0}
